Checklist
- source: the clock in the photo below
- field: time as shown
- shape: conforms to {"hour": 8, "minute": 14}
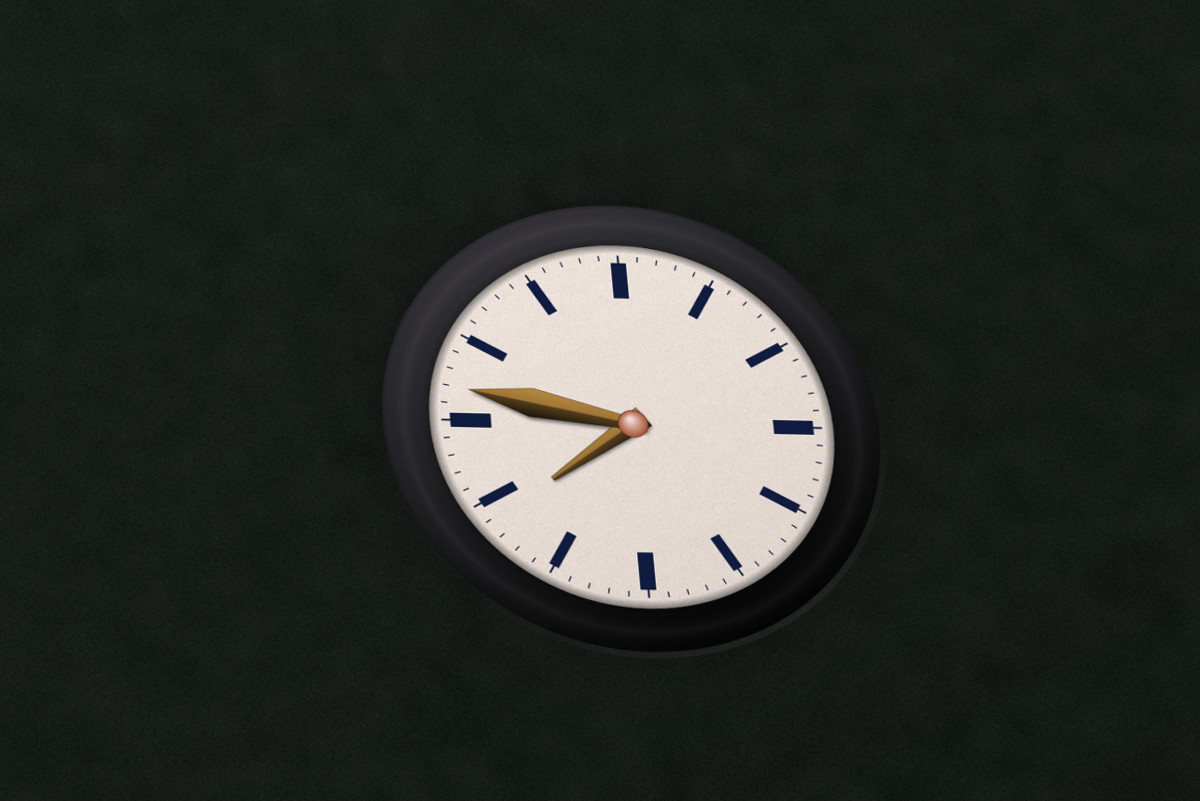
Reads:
{"hour": 7, "minute": 47}
